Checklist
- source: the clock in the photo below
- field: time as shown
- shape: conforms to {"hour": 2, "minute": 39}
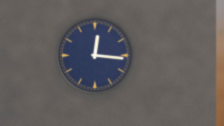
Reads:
{"hour": 12, "minute": 16}
